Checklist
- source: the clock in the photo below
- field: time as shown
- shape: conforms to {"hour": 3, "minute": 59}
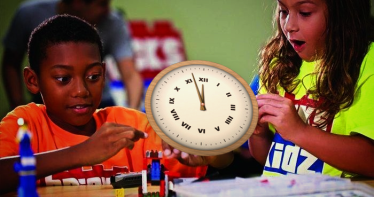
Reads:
{"hour": 11, "minute": 57}
